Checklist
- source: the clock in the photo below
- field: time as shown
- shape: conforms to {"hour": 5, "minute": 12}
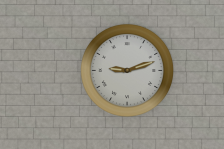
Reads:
{"hour": 9, "minute": 12}
